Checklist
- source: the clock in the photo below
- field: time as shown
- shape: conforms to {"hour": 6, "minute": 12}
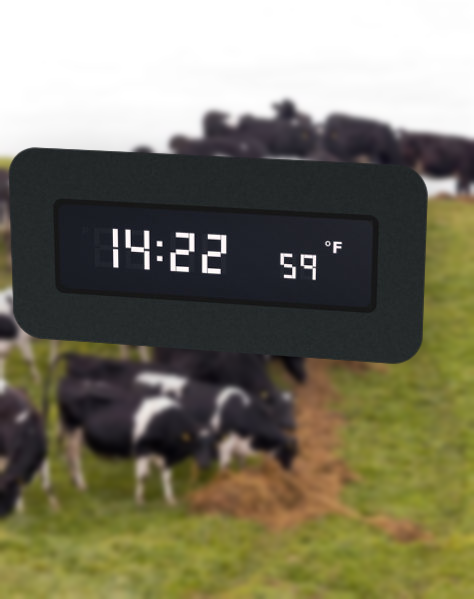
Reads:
{"hour": 14, "minute": 22}
